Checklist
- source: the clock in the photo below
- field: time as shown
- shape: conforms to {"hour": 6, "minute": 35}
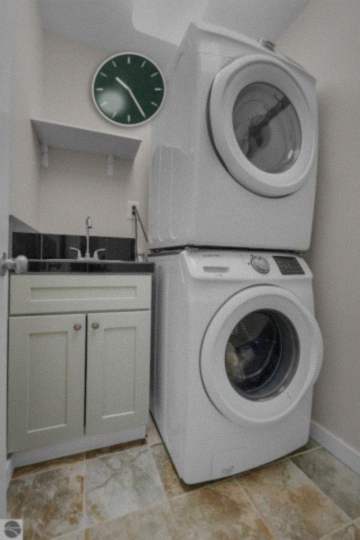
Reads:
{"hour": 10, "minute": 25}
